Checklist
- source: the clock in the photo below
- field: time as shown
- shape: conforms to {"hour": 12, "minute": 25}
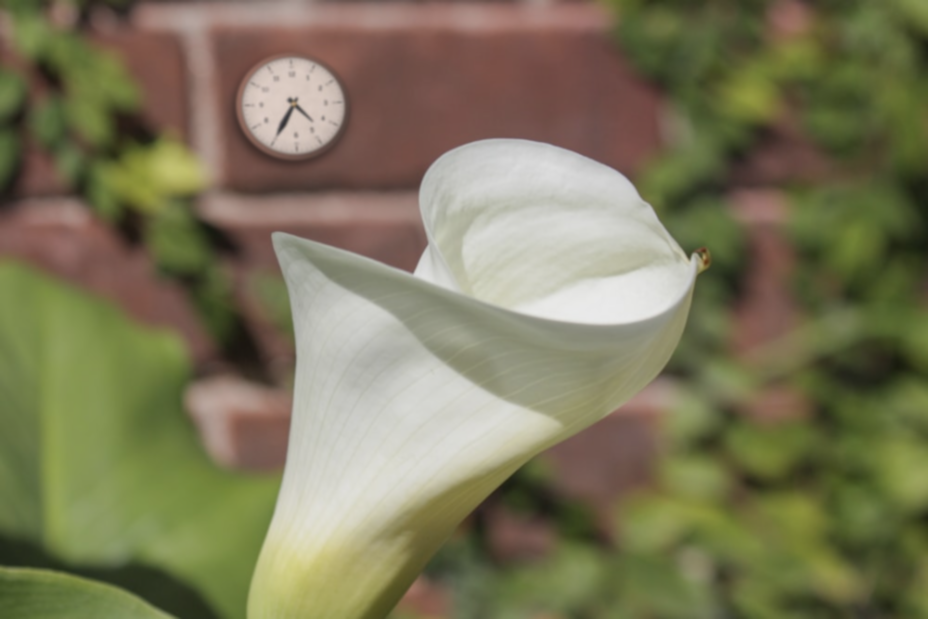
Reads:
{"hour": 4, "minute": 35}
